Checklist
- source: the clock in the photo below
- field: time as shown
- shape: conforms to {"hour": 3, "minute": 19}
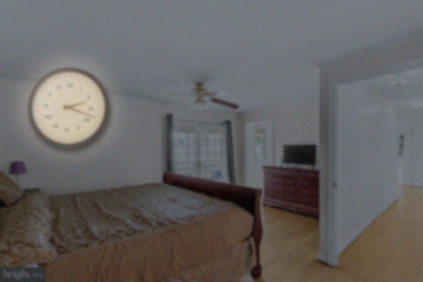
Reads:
{"hour": 2, "minute": 18}
